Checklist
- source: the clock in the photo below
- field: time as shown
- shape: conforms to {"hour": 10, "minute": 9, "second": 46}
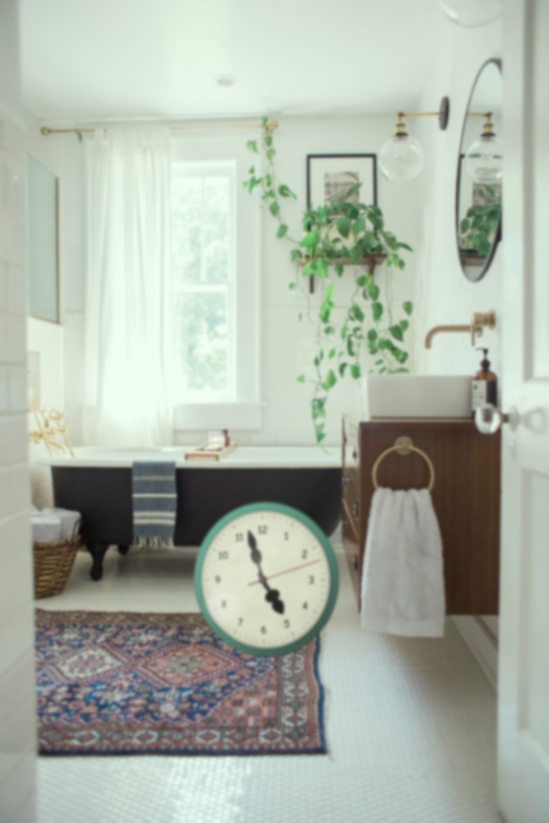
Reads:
{"hour": 4, "minute": 57, "second": 12}
